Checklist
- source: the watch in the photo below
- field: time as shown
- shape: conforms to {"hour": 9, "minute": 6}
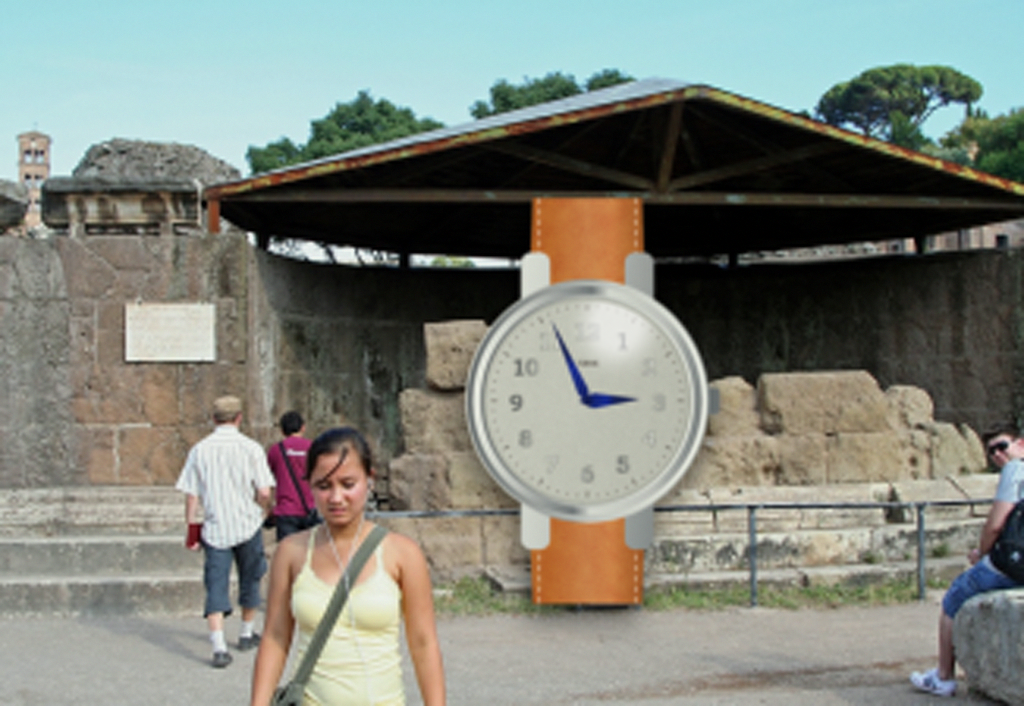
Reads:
{"hour": 2, "minute": 56}
